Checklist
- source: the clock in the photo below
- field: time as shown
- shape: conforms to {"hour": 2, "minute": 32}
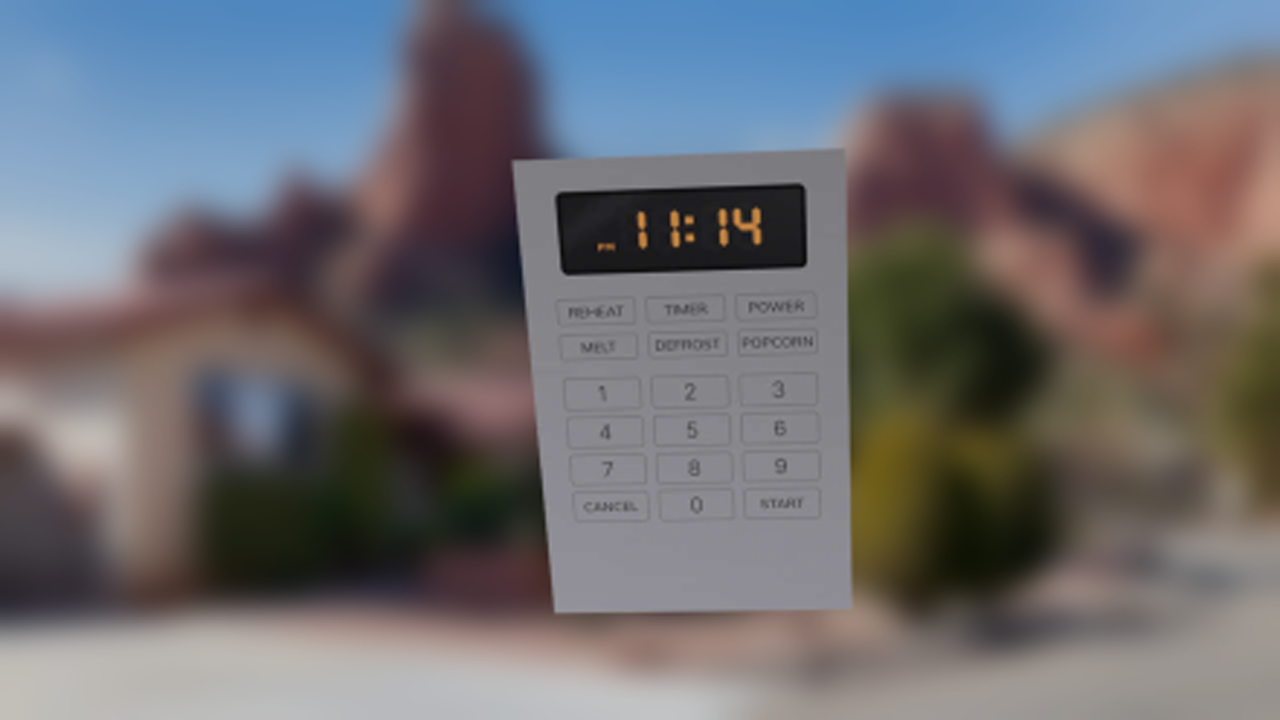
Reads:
{"hour": 11, "minute": 14}
